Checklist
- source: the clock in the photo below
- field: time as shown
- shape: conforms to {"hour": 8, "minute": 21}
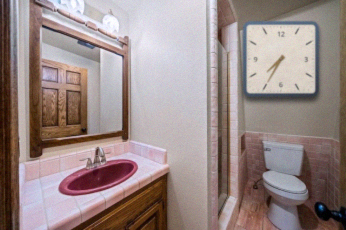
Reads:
{"hour": 7, "minute": 35}
